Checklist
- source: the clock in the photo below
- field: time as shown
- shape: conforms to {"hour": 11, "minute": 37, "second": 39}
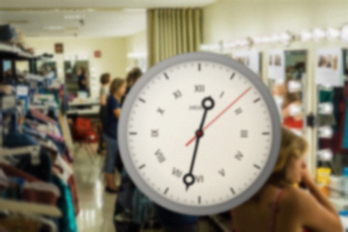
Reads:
{"hour": 12, "minute": 32, "second": 8}
